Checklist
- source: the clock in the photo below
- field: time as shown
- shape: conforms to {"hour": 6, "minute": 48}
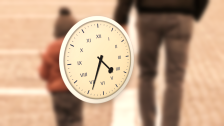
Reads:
{"hour": 4, "minute": 34}
